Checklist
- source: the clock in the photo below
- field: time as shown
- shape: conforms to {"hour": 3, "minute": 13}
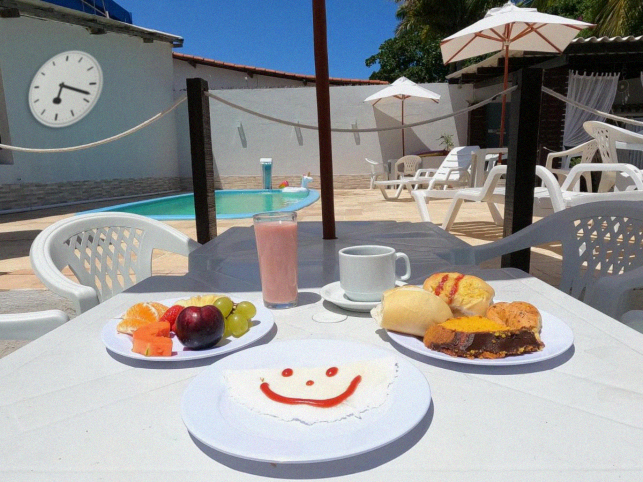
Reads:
{"hour": 6, "minute": 18}
